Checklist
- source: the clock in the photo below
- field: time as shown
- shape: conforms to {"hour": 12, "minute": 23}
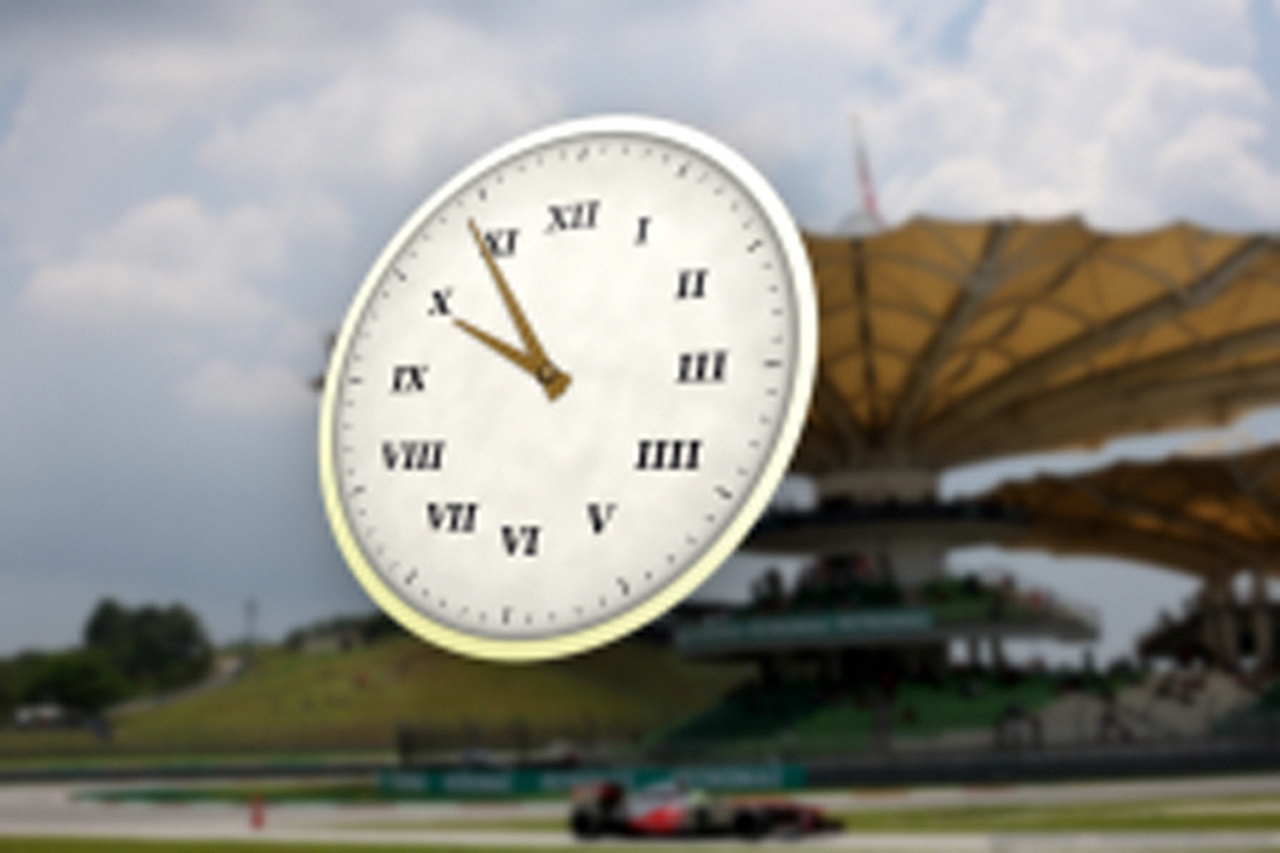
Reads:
{"hour": 9, "minute": 54}
